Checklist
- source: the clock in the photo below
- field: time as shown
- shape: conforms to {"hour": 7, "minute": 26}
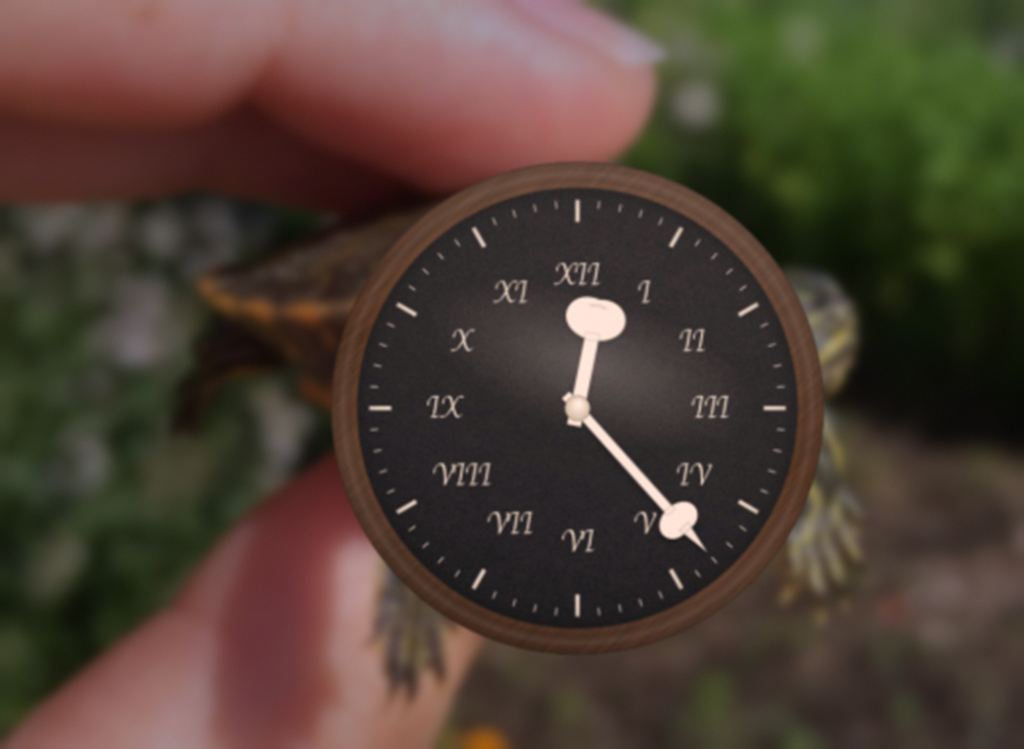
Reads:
{"hour": 12, "minute": 23}
